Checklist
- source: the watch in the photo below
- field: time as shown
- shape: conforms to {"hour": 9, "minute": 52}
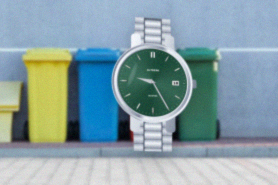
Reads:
{"hour": 9, "minute": 25}
